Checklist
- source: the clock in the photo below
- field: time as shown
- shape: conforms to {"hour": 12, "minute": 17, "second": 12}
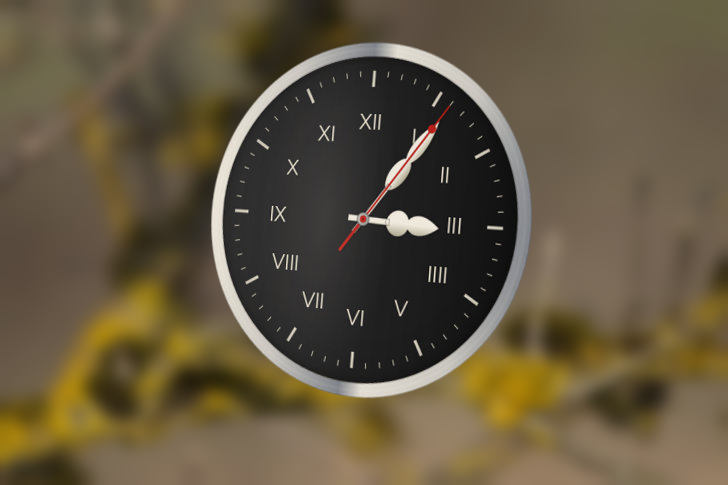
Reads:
{"hour": 3, "minute": 6, "second": 6}
